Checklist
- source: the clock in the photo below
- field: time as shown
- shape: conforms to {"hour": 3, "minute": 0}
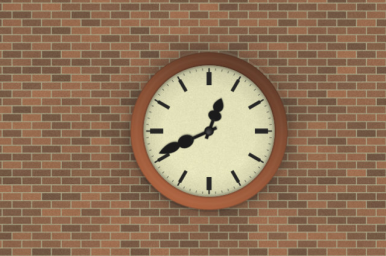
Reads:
{"hour": 12, "minute": 41}
